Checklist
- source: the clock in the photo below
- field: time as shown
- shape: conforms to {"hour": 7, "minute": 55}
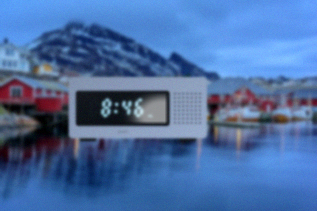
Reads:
{"hour": 8, "minute": 46}
